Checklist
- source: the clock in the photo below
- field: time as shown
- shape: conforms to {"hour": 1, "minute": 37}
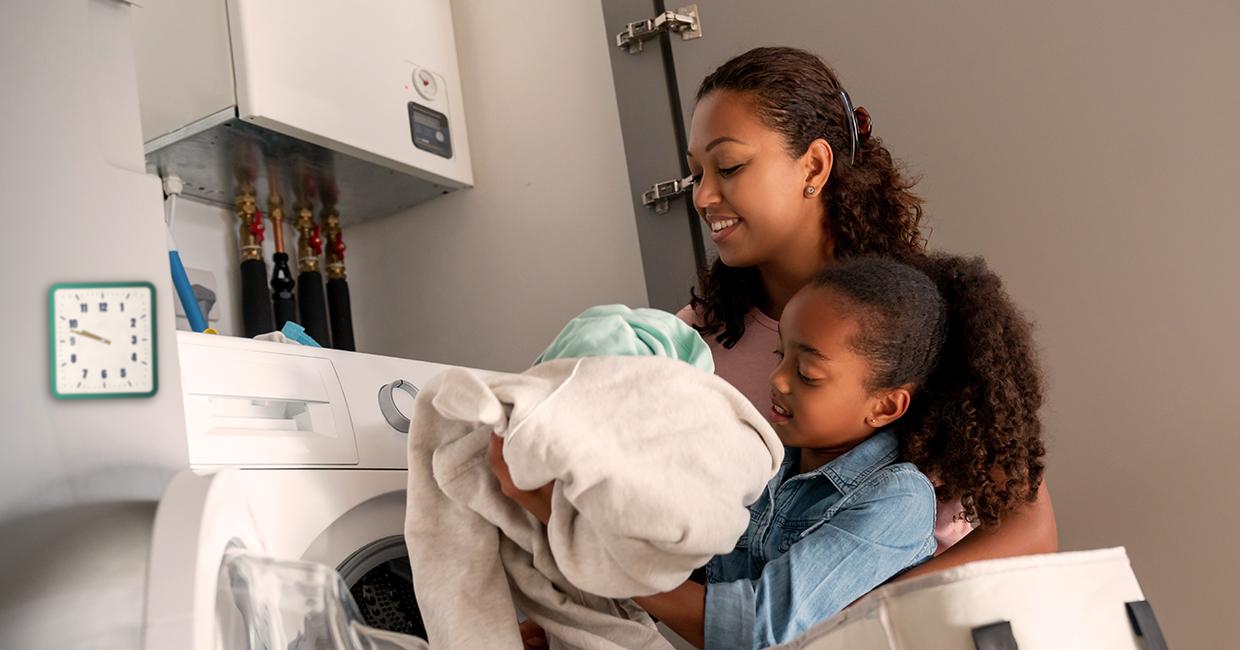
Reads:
{"hour": 9, "minute": 48}
